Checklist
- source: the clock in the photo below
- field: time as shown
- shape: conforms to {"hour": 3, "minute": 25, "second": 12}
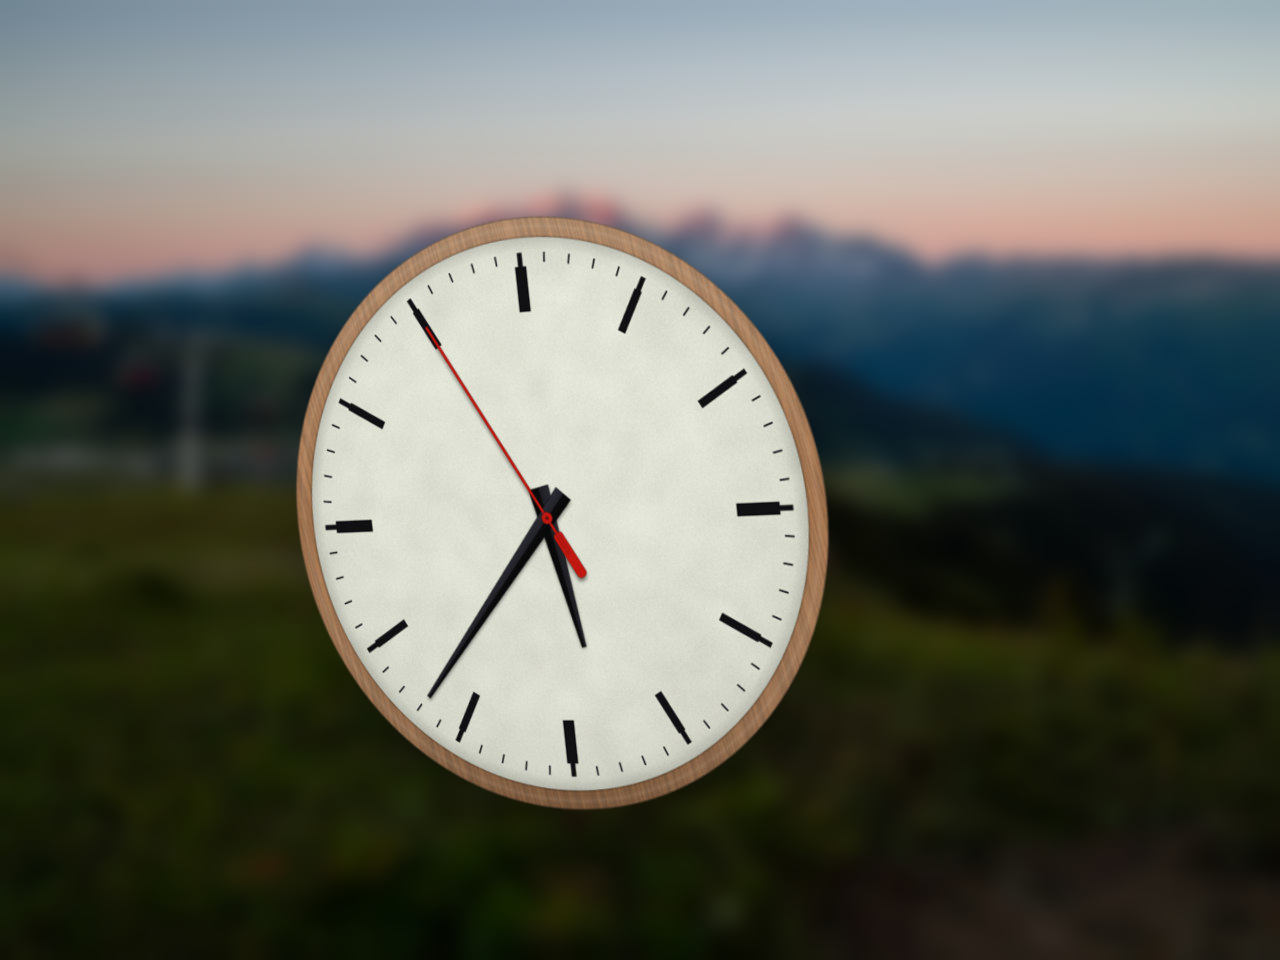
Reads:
{"hour": 5, "minute": 36, "second": 55}
